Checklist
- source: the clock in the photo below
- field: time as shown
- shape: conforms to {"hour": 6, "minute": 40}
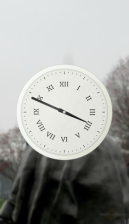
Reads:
{"hour": 3, "minute": 49}
